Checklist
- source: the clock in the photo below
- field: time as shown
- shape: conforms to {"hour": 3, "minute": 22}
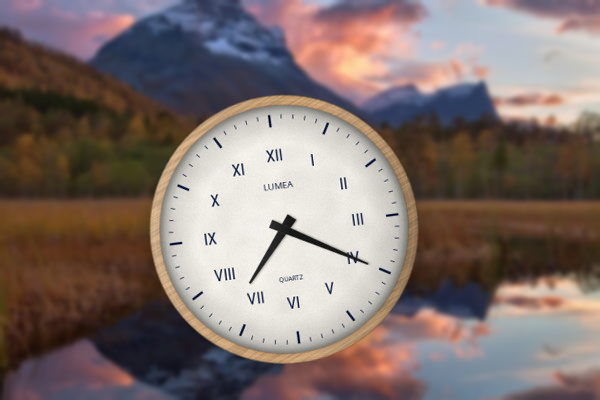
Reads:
{"hour": 7, "minute": 20}
